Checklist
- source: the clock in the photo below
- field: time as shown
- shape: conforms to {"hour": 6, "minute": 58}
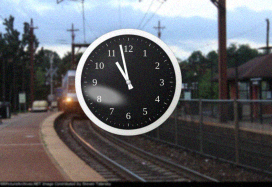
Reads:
{"hour": 10, "minute": 58}
